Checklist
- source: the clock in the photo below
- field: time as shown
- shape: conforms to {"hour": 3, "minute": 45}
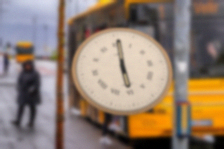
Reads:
{"hour": 6, "minute": 1}
